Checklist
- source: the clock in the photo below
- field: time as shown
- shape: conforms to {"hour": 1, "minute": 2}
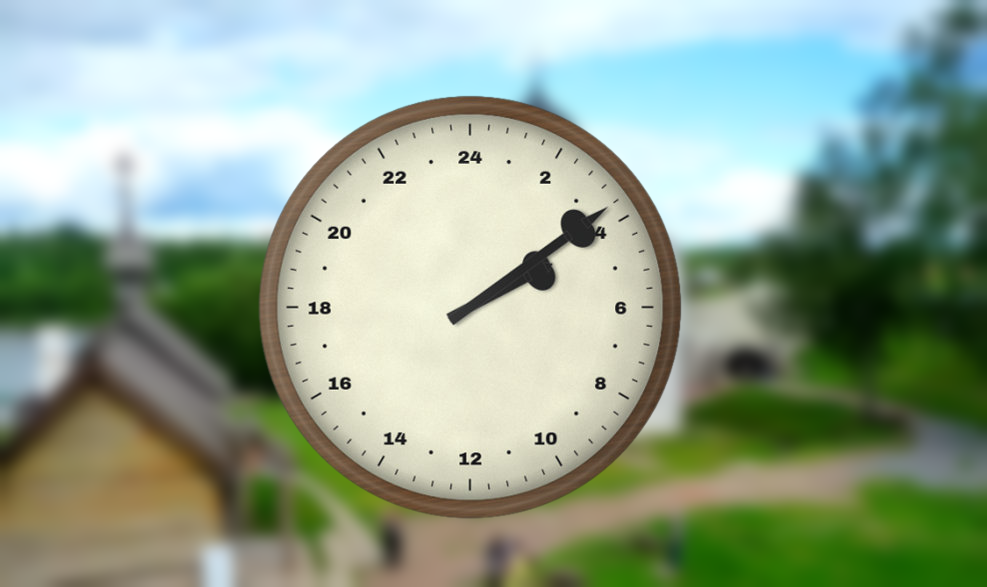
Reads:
{"hour": 4, "minute": 9}
